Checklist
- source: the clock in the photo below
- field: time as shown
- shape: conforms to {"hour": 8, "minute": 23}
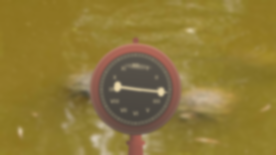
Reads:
{"hour": 9, "minute": 16}
